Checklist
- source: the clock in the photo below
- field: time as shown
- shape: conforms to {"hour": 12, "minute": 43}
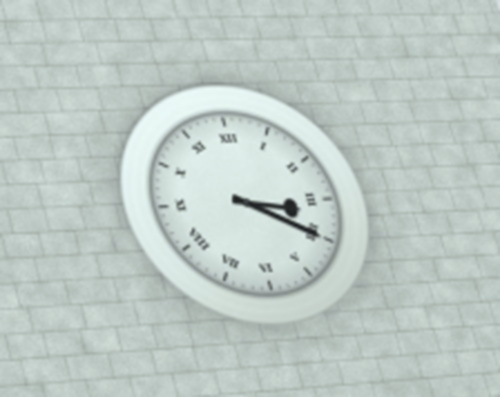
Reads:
{"hour": 3, "minute": 20}
